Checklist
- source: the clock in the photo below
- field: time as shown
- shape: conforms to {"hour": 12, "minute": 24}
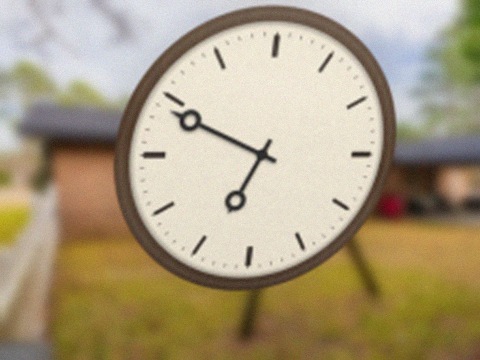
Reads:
{"hour": 6, "minute": 49}
